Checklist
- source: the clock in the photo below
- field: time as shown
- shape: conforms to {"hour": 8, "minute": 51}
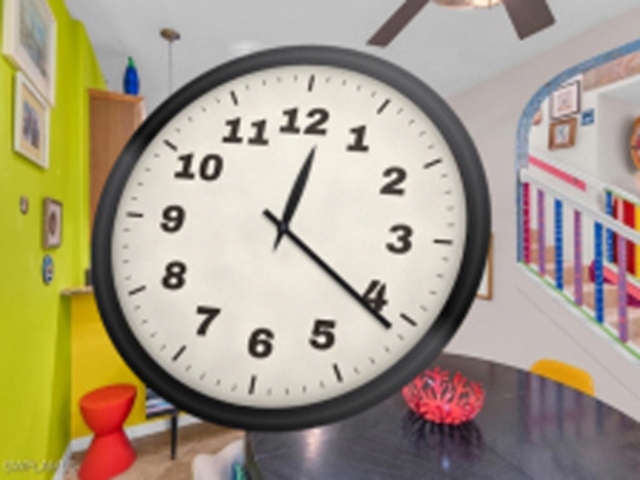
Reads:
{"hour": 12, "minute": 21}
